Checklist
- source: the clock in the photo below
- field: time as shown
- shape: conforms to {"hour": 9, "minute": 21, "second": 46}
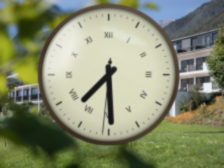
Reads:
{"hour": 7, "minute": 29, "second": 31}
